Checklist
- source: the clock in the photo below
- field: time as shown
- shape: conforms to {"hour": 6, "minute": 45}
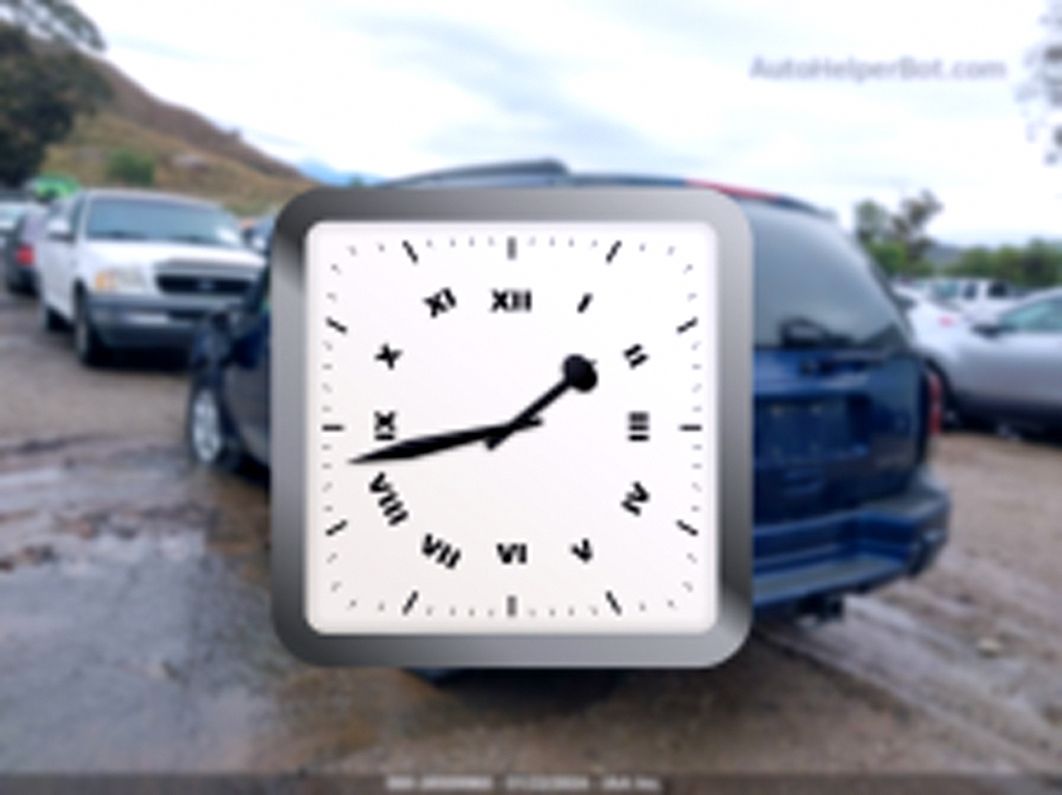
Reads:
{"hour": 1, "minute": 43}
